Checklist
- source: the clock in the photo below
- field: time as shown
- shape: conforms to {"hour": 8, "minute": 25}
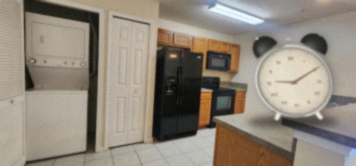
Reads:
{"hour": 9, "minute": 10}
